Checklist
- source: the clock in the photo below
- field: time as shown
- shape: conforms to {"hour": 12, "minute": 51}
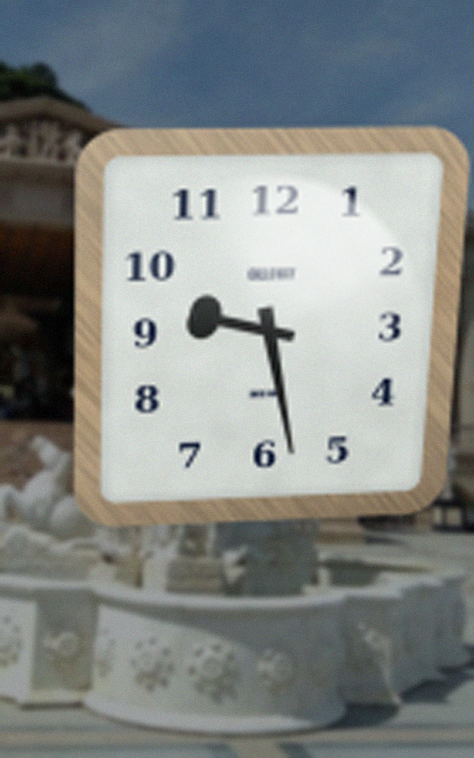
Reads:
{"hour": 9, "minute": 28}
